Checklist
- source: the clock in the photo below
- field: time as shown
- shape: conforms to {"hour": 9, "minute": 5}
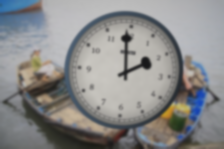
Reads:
{"hour": 1, "minute": 59}
